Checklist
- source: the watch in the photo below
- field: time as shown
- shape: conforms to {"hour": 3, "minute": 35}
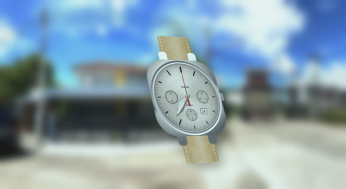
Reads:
{"hour": 7, "minute": 37}
